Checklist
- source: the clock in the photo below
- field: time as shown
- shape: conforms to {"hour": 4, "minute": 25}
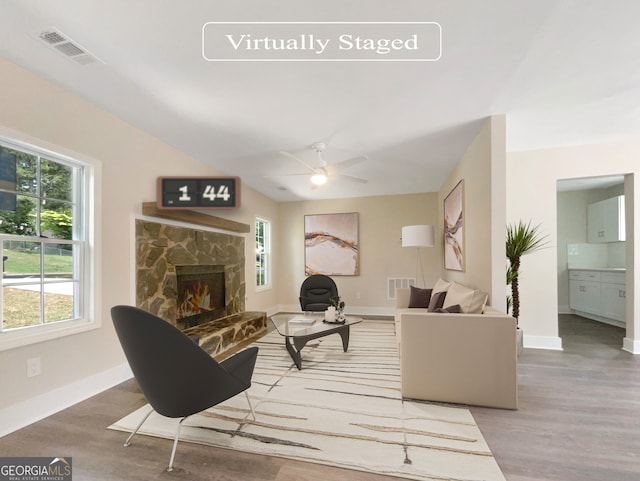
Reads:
{"hour": 1, "minute": 44}
